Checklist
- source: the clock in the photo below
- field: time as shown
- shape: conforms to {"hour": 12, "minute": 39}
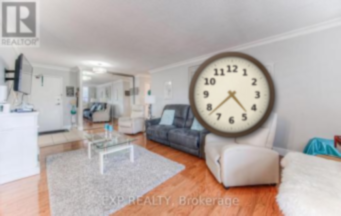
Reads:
{"hour": 4, "minute": 38}
